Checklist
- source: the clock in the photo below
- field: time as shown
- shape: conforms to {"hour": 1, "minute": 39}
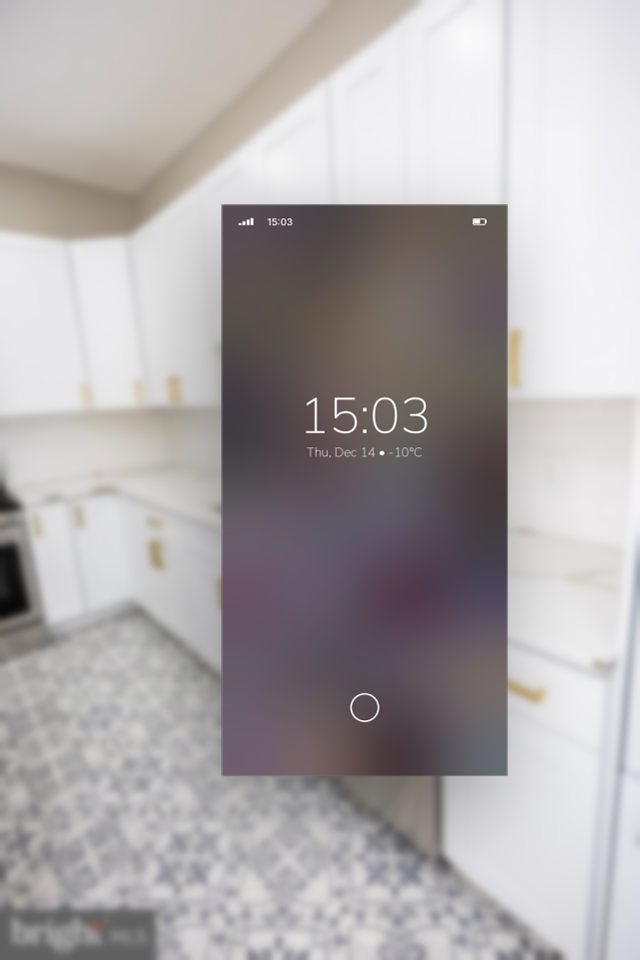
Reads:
{"hour": 15, "minute": 3}
